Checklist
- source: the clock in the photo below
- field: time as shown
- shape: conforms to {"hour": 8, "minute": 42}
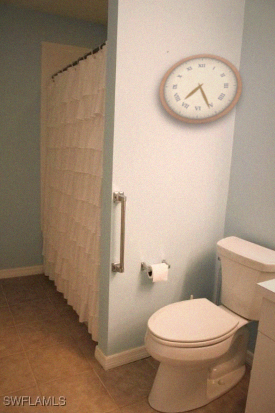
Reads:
{"hour": 7, "minute": 26}
